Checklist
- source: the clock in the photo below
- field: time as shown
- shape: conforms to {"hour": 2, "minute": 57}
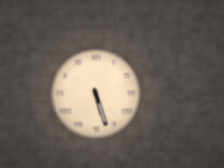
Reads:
{"hour": 5, "minute": 27}
